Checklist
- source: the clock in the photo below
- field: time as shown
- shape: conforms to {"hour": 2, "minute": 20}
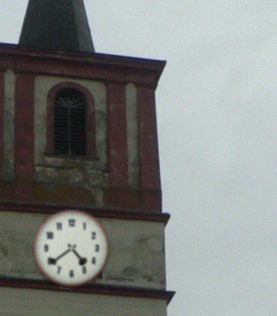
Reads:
{"hour": 4, "minute": 39}
